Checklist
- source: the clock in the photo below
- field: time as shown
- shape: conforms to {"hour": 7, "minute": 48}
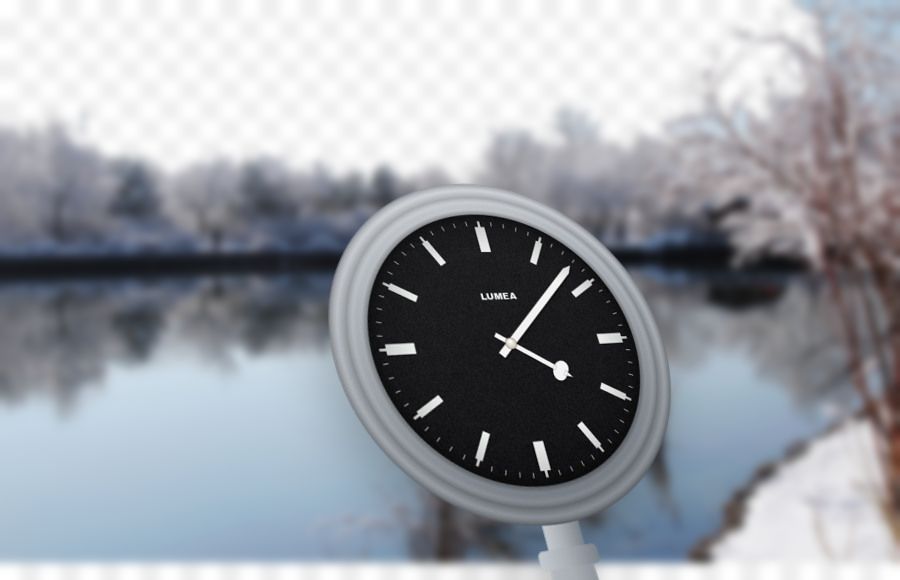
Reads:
{"hour": 4, "minute": 8}
